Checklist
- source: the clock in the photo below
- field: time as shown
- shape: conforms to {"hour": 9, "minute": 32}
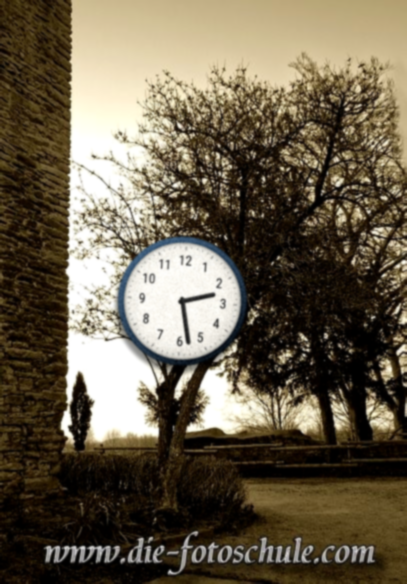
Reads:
{"hour": 2, "minute": 28}
